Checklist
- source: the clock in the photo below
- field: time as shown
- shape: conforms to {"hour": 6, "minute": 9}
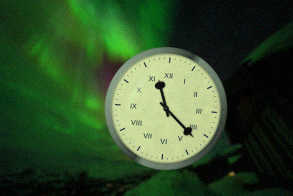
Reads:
{"hour": 11, "minute": 22}
